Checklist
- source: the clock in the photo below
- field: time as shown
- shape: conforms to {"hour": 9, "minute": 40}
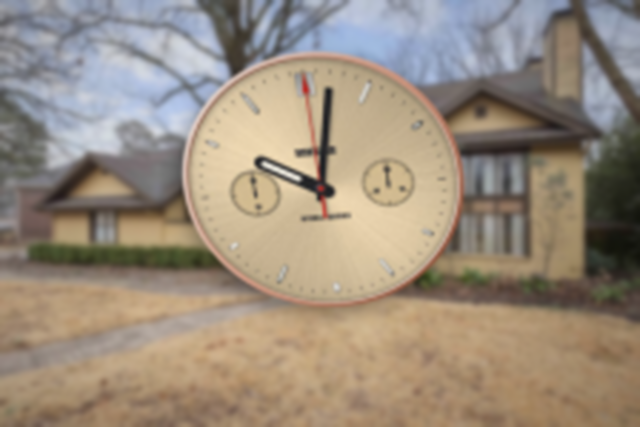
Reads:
{"hour": 10, "minute": 2}
